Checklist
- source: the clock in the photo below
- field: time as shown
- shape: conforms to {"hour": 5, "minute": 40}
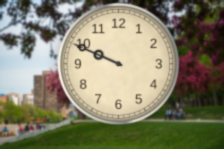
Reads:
{"hour": 9, "minute": 49}
